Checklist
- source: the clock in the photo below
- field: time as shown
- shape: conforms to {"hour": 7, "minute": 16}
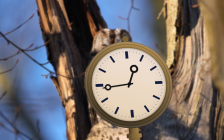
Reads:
{"hour": 12, "minute": 44}
